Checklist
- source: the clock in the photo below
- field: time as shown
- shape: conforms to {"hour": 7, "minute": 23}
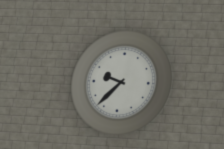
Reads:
{"hour": 9, "minute": 37}
